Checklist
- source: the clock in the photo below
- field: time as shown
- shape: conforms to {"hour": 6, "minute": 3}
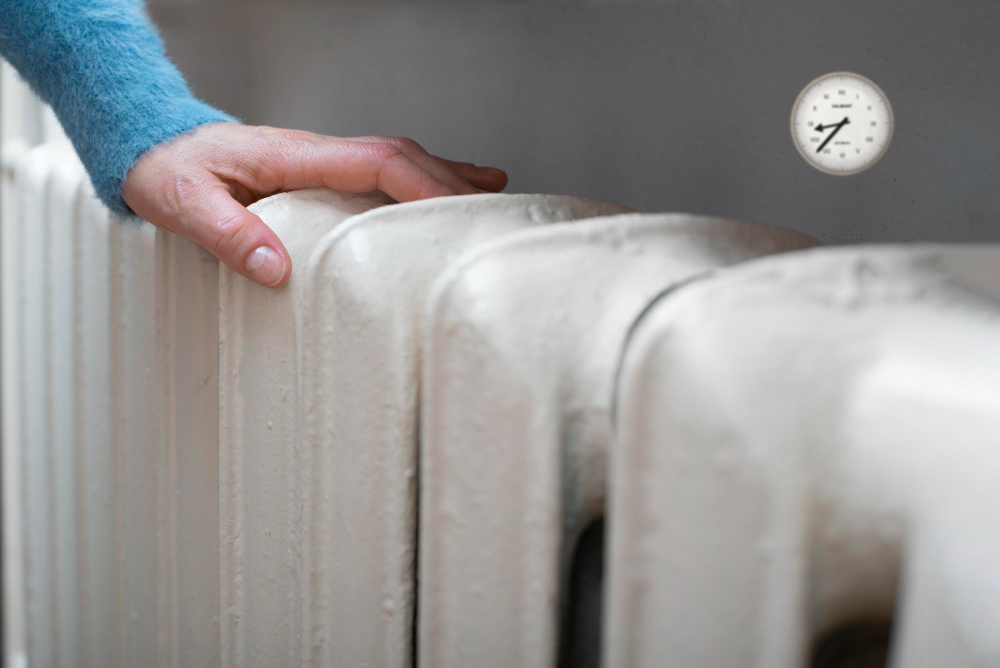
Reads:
{"hour": 8, "minute": 37}
